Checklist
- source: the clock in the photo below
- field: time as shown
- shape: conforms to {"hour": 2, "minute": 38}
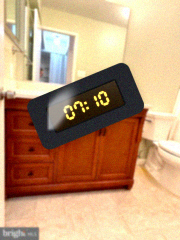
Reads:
{"hour": 7, "minute": 10}
